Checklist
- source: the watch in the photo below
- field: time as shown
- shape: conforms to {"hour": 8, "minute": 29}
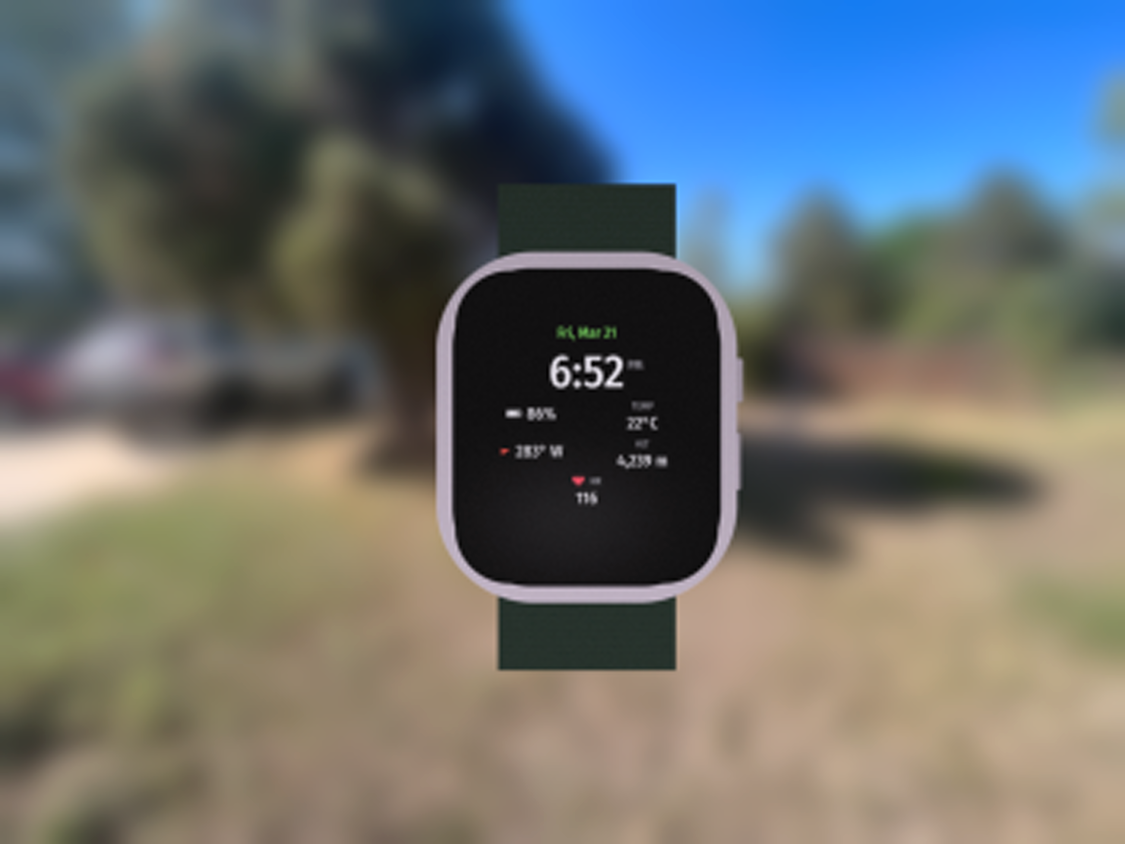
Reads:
{"hour": 6, "minute": 52}
